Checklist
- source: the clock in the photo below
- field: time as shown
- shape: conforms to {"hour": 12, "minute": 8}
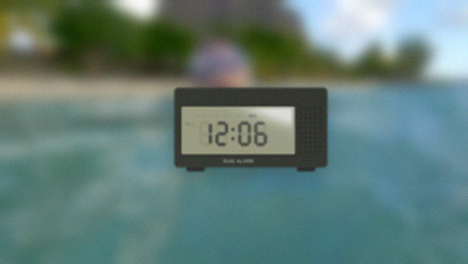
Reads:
{"hour": 12, "minute": 6}
